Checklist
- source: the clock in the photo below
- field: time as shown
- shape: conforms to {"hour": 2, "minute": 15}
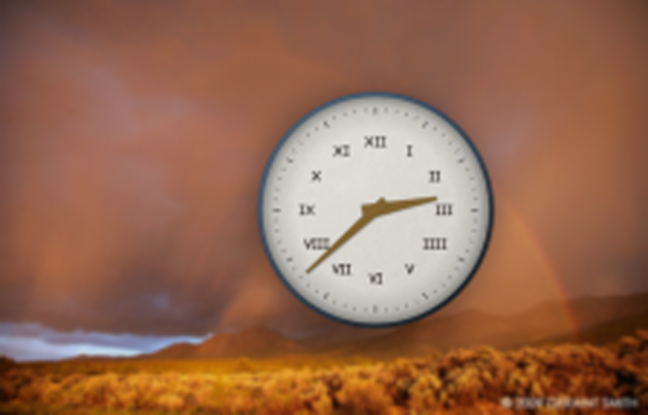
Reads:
{"hour": 2, "minute": 38}
